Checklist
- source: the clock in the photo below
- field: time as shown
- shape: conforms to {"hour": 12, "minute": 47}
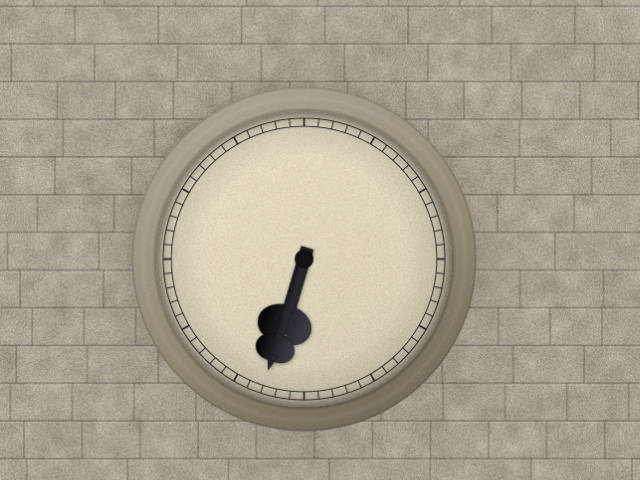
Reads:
{"hour": 6, "minute": 33}
